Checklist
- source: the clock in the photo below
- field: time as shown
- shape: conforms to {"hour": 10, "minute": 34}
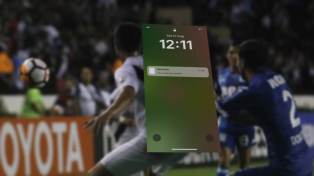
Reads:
{"hour": 12, "minute": 11}
